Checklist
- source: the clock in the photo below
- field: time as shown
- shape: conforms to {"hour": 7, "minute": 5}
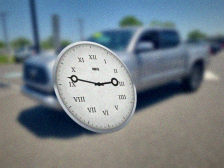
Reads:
{"hour": 2, "minute": 47}
